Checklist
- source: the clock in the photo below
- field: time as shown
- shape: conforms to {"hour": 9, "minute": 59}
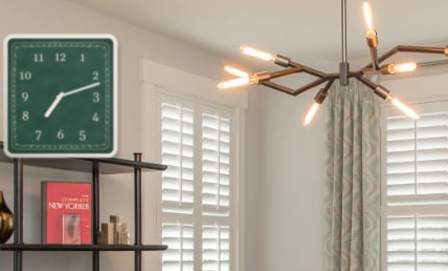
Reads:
{"hour": 7, "minute": 12}
